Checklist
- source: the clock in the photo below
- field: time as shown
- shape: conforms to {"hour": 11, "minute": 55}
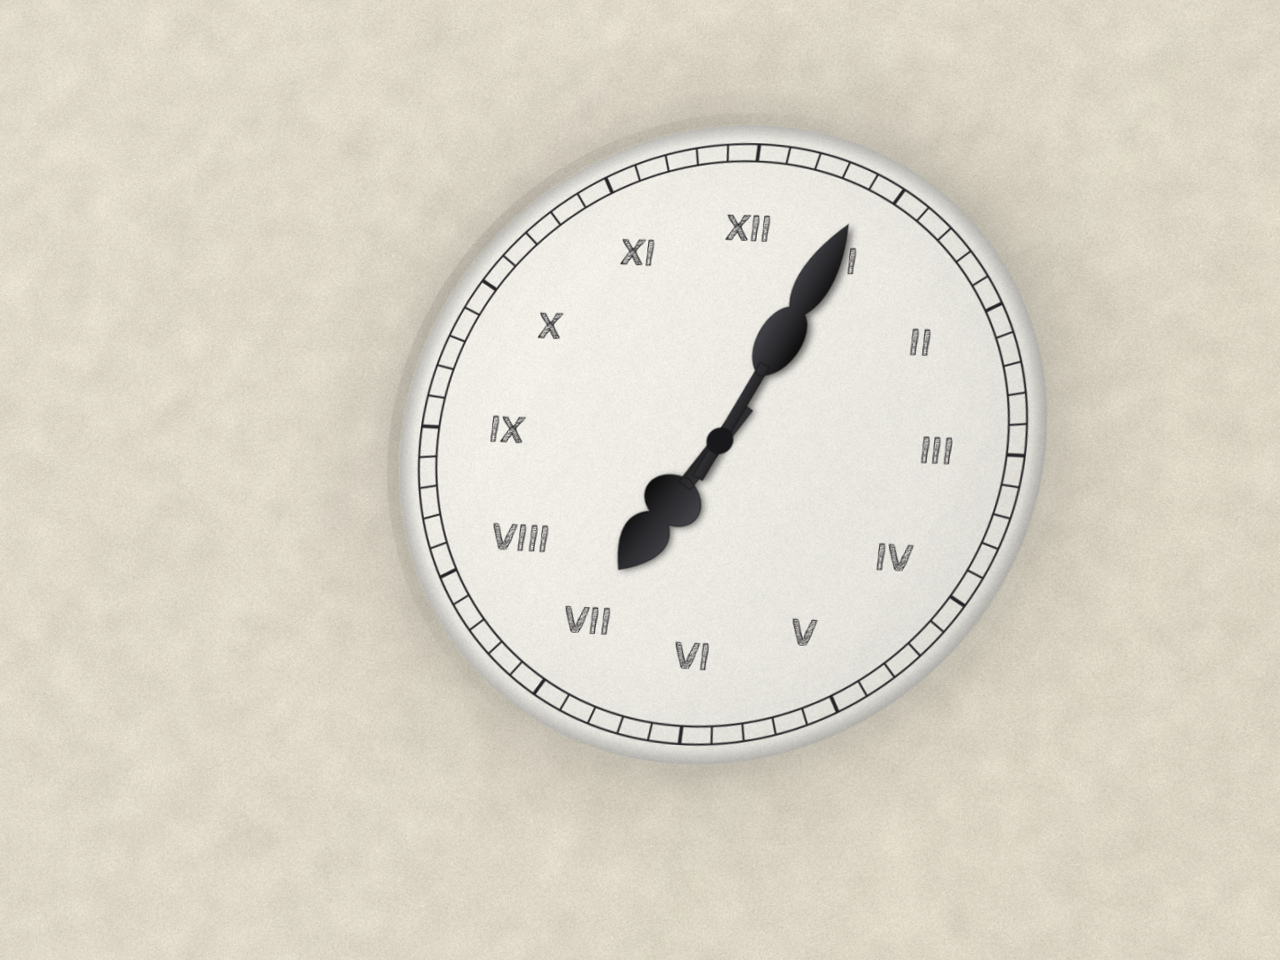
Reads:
{"hour": 7, "minute": 4}
